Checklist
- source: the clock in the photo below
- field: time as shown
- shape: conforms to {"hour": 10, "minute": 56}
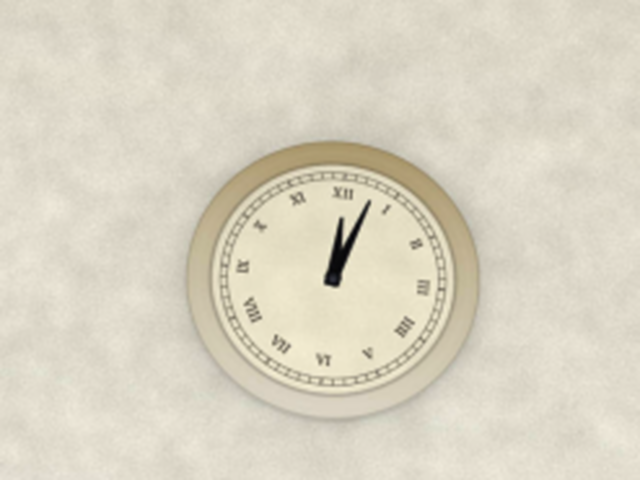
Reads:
{"hour": 12, "minute": 3}
